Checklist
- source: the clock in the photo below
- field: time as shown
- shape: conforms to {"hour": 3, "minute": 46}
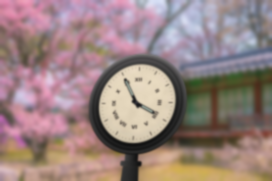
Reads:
{"hour": 3, "minute": 55}
